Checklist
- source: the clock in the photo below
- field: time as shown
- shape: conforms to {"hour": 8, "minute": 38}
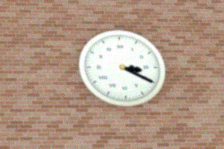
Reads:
{"hour": 3, "minute": 20}
